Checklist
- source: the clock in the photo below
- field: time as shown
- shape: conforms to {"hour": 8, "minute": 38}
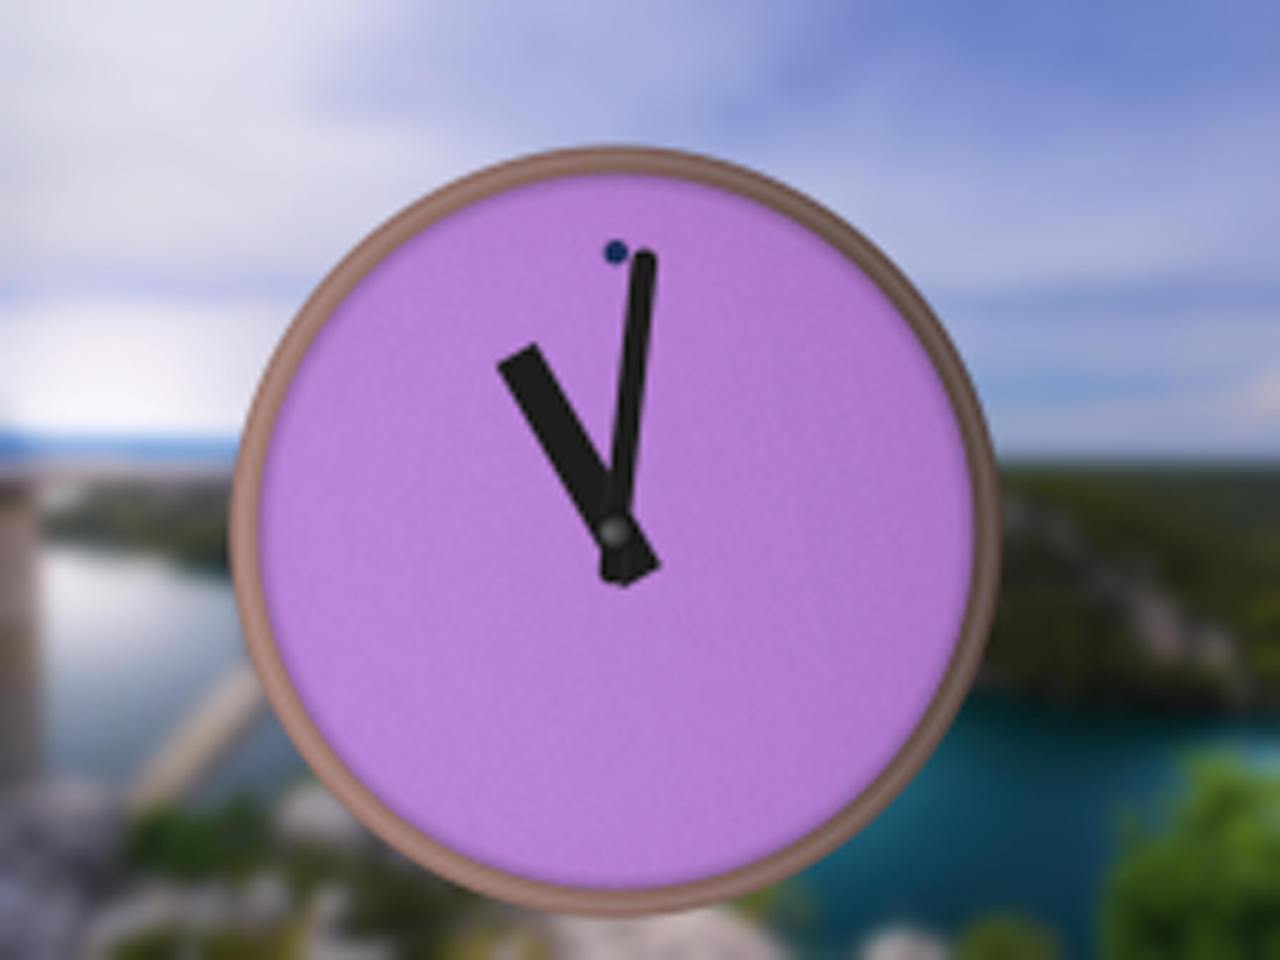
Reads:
{"hour": 11, "minute": 1}
